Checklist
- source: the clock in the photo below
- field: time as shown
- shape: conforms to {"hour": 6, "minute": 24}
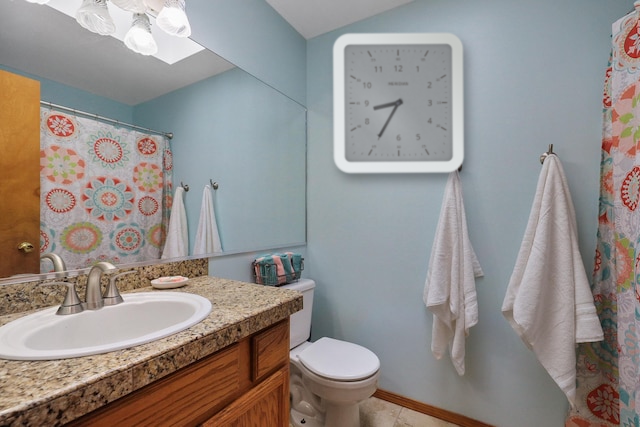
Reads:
{"hour": 8, "minute": 35}
